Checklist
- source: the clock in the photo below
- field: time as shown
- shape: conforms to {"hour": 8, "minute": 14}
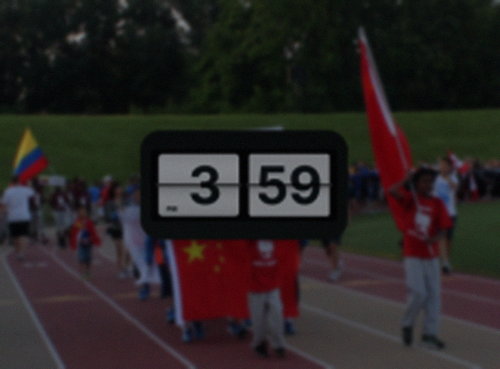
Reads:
{"hour": 3, "minute": 59}
